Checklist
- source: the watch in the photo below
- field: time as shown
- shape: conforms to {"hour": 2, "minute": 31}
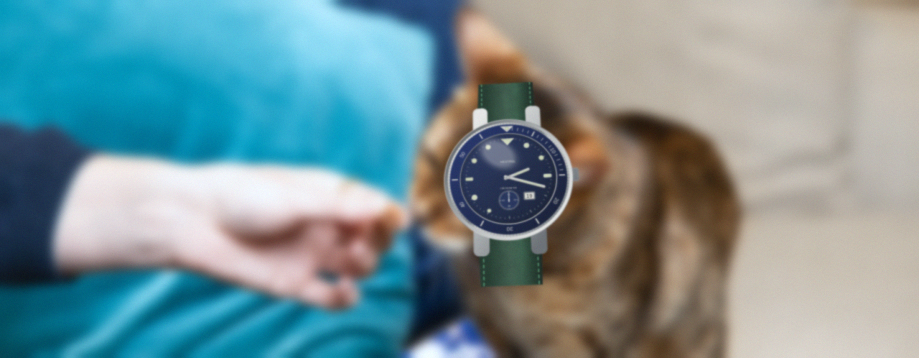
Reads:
{"hour": 2, "minute": 18}
